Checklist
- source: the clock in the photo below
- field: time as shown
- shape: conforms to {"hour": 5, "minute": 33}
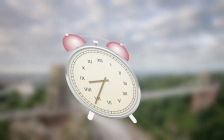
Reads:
{"hour": 8, "minute": 35}
